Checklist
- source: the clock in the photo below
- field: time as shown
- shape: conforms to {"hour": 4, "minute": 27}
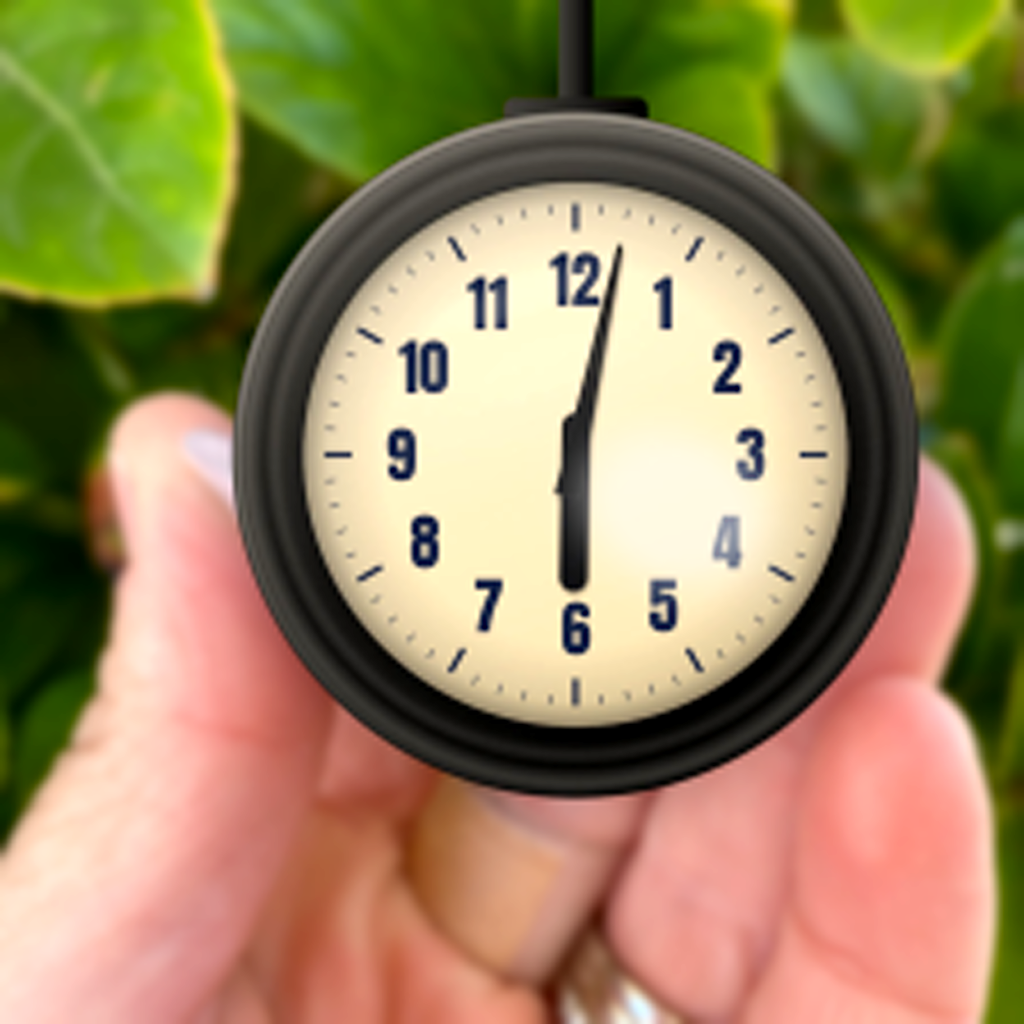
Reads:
{"hour": 6, "minute": 2}
